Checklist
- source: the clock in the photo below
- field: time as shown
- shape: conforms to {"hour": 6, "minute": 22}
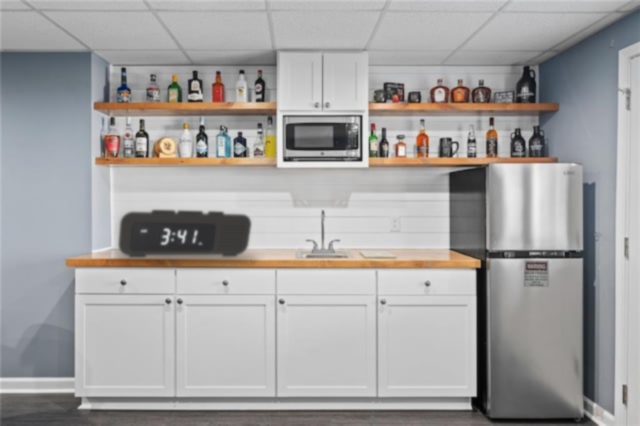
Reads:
{"hour": 3, "minute": 41}
